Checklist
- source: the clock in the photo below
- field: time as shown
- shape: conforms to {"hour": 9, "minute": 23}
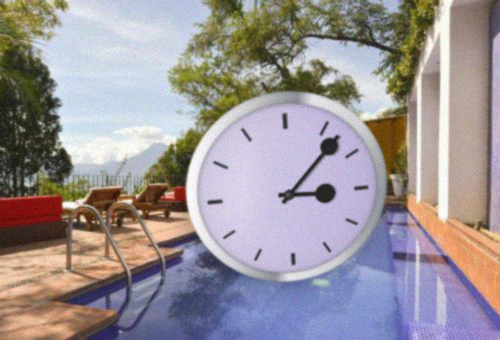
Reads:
{"hour": 3, "minute": 7}
